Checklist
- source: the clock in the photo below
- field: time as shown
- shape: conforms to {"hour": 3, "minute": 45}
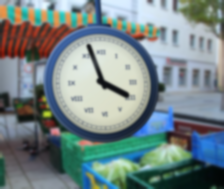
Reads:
{"hour": 3, "minute": 57}
